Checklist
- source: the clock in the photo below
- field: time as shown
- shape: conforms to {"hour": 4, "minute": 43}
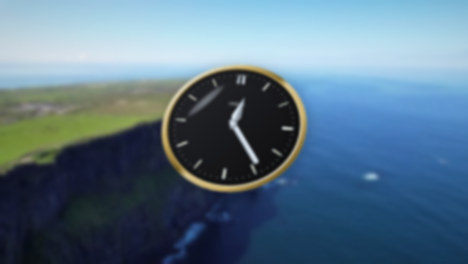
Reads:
{"hour": 12, "minute": 24}
